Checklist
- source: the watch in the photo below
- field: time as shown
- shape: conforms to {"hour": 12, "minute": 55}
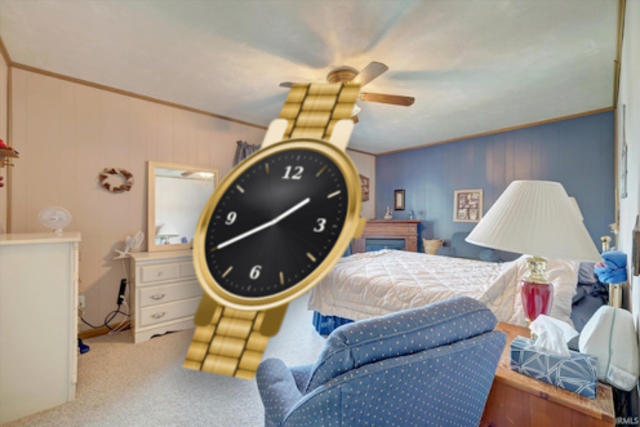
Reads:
{"hour": 1, "minute": 40}
